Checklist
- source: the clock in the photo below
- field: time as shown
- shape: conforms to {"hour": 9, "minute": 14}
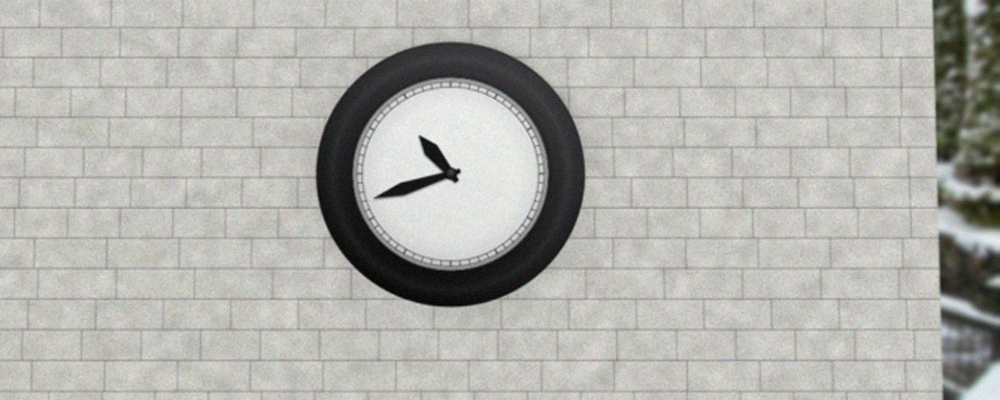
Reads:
{"hour": 10, "minute": 42}
